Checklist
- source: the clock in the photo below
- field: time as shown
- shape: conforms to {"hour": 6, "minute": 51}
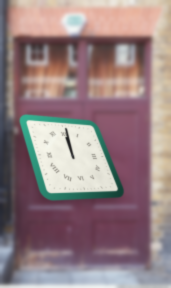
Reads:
{"hour": 12, "minute": 1}
